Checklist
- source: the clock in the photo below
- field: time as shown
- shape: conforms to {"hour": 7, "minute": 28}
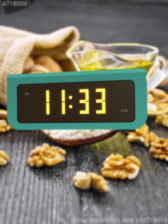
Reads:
{"hour": 11, "minute": 33}
